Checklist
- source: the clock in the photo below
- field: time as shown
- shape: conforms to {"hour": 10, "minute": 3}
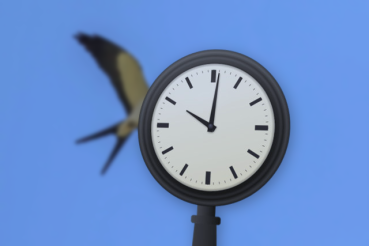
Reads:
{"hour": 10, "minute": 1}
